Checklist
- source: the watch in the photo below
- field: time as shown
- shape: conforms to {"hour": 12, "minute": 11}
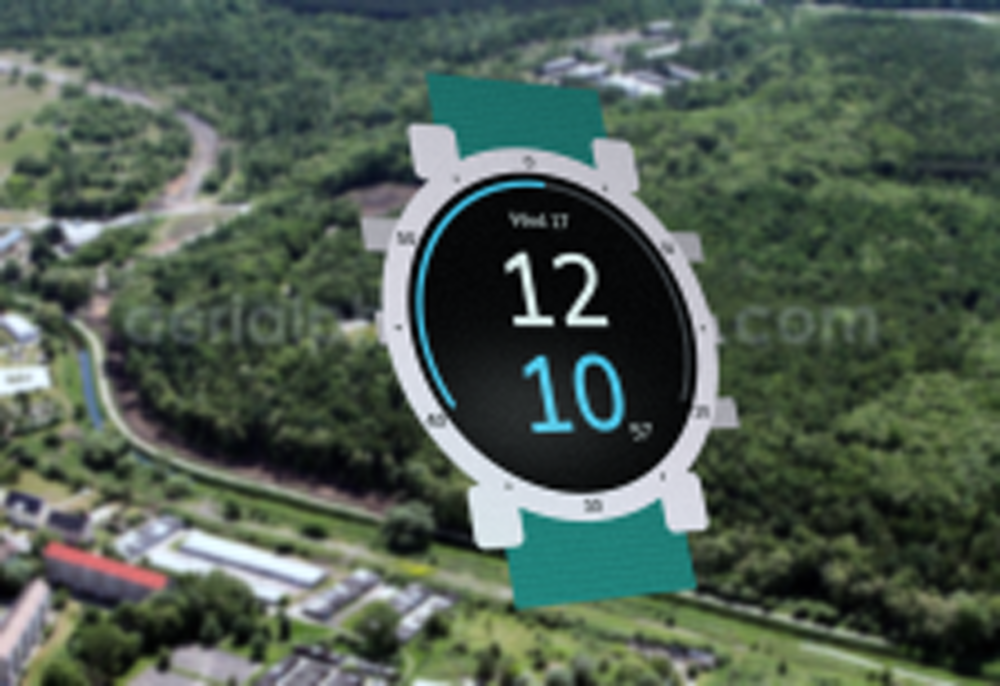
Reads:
{"hour": 12, "minute": 10}
